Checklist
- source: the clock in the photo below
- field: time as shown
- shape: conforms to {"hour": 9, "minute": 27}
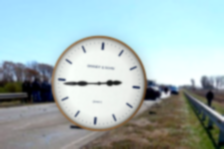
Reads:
{"hour": 2, "minute": 44}
